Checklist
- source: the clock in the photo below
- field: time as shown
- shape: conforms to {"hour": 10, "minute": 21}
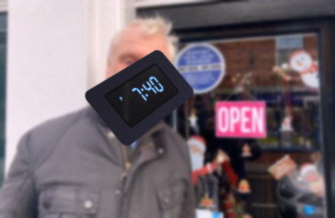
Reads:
{"hour": 7, "minute": 40}
